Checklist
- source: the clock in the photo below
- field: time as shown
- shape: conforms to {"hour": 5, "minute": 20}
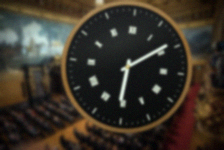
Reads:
{"hour": 6, "minute": 9}
